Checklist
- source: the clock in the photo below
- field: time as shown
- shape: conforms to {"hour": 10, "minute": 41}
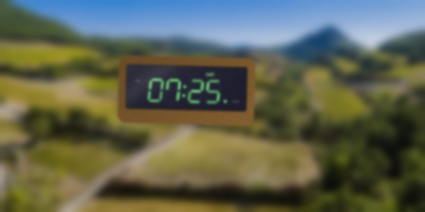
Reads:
{"hour": 7, "minute": 25}
